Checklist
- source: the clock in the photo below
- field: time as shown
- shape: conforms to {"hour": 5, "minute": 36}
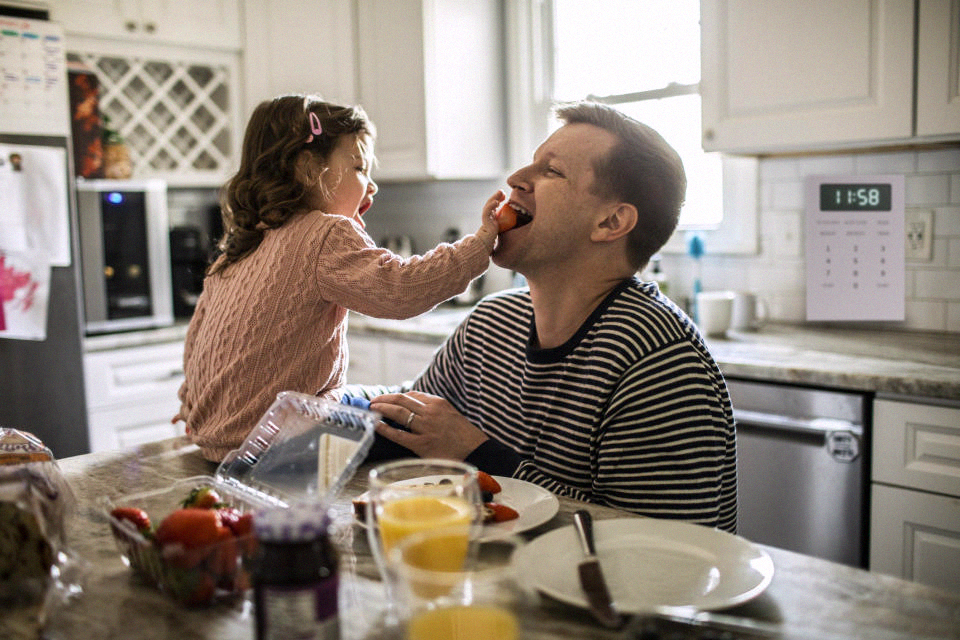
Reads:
{"hour": 11, "minute": 58}
